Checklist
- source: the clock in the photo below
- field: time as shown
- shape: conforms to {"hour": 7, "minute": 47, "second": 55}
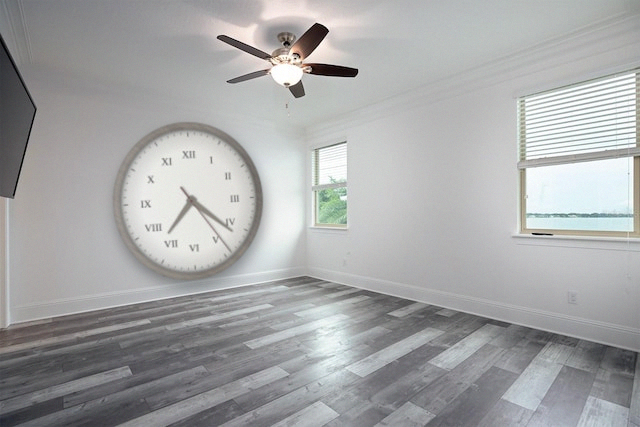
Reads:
{"hour": 7, "minute": 21, "second": 24}
